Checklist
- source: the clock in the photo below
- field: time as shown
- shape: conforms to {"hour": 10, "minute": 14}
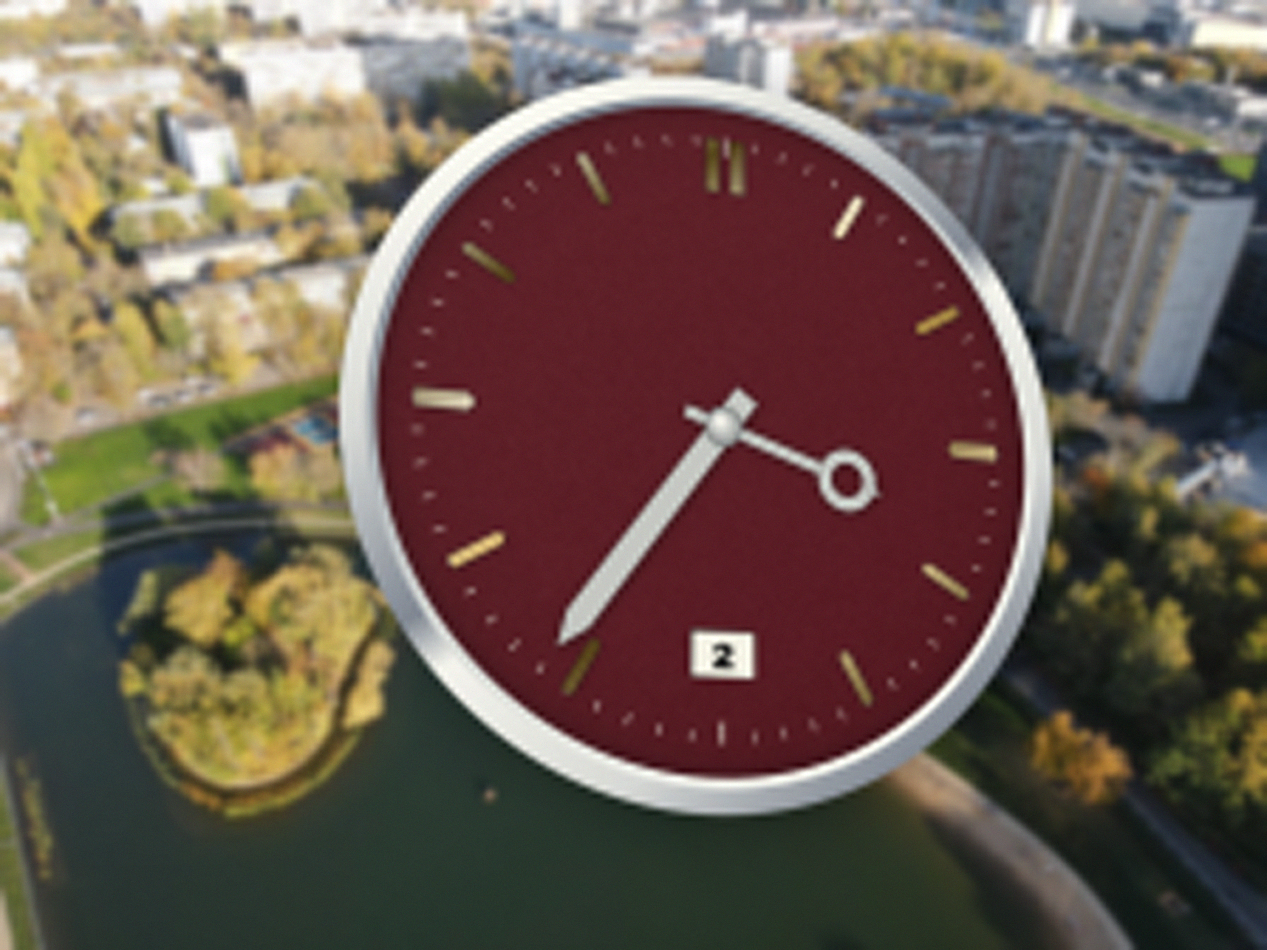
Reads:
{"hour": 3, "minute": 36}
